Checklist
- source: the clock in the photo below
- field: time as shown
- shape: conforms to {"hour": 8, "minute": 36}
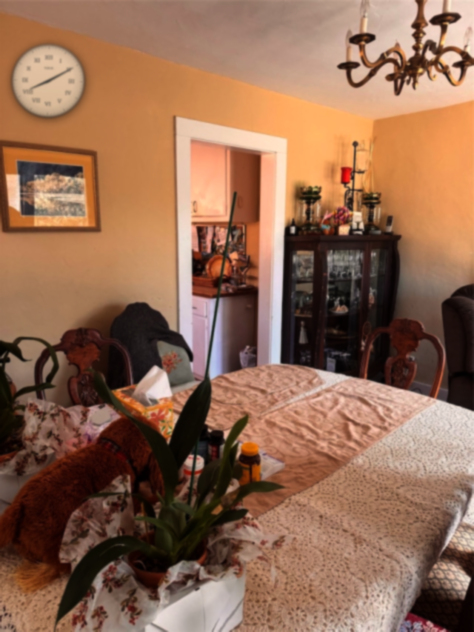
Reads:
{"hour": 8, "minute": 10}
